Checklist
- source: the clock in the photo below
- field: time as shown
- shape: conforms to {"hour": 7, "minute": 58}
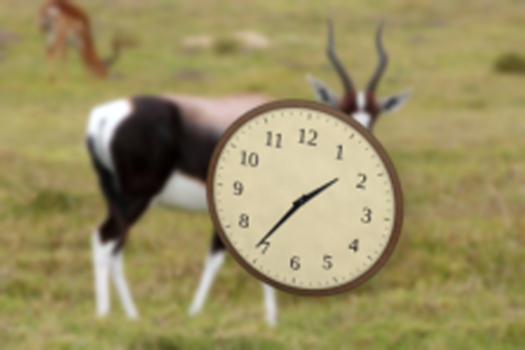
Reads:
{"hour": 1, "minute": 36}
